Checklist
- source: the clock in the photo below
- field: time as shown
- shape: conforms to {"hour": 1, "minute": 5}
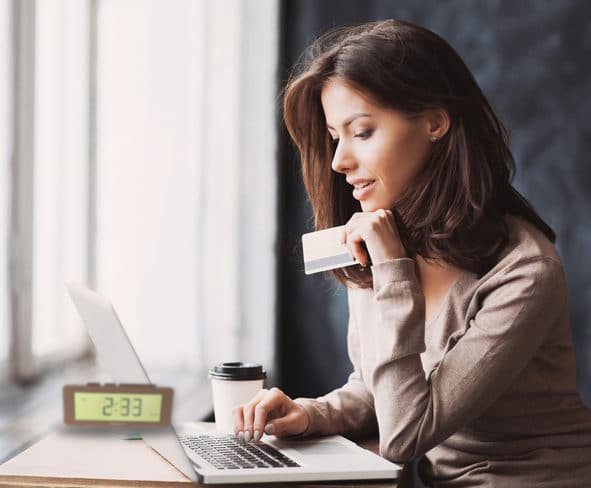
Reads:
{"hour": 2, "minute": 33}
